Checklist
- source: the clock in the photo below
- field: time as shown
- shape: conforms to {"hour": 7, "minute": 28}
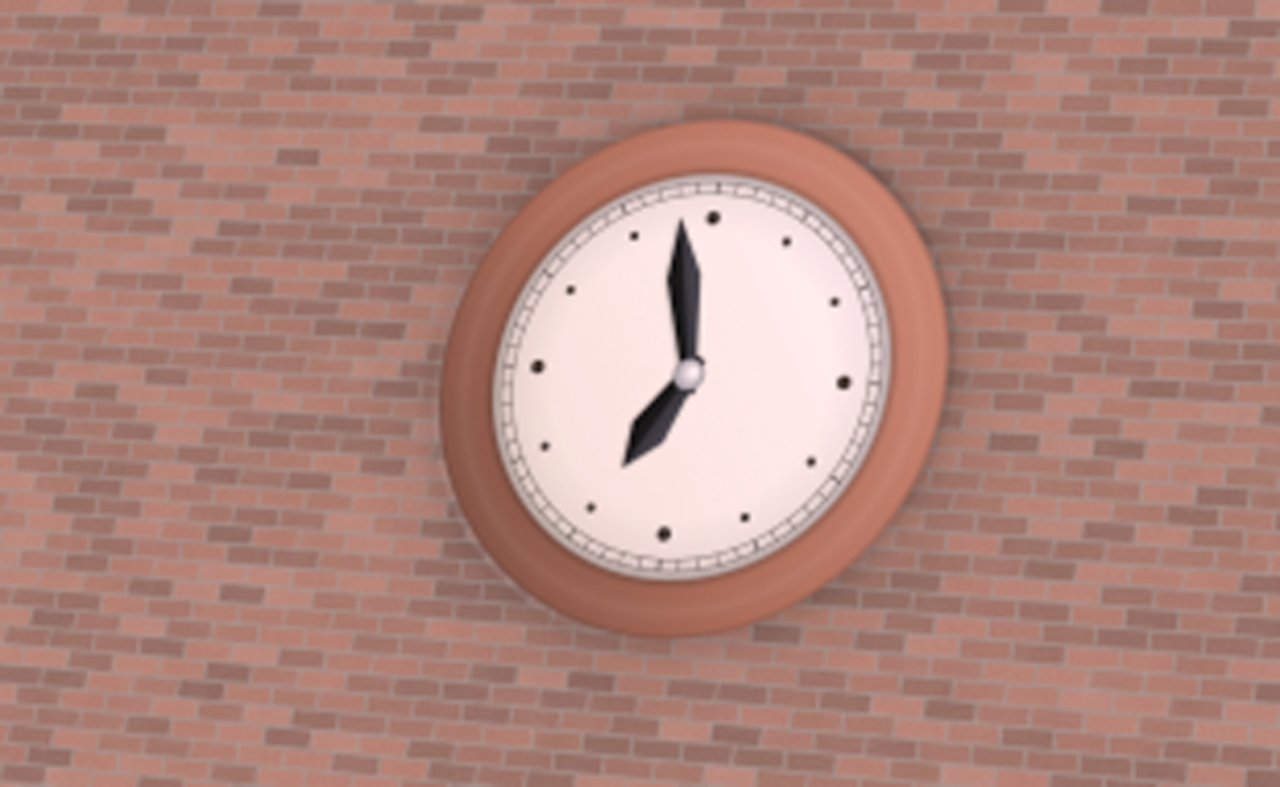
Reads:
{"hour": 6, "minute": 58}
